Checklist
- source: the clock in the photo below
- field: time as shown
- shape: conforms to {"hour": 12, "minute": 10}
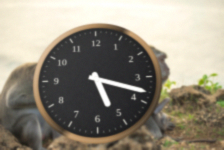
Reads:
{"hour": 5, "minute": 18}
